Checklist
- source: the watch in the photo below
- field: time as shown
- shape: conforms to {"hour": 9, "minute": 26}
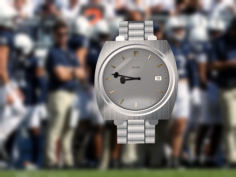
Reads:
{"hour": 8, "minute": 47}
